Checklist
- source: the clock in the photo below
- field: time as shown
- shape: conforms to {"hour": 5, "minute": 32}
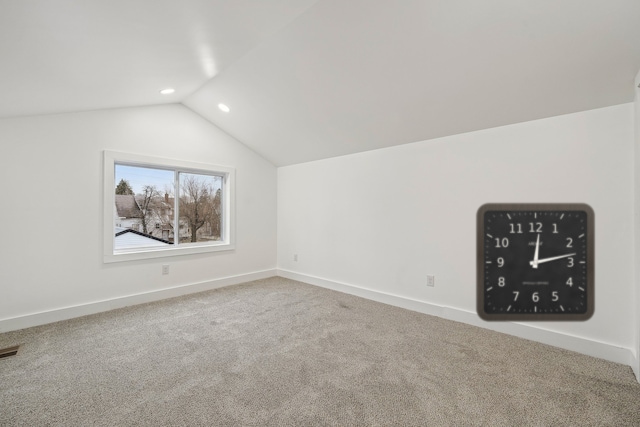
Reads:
{"hour": 12, "minute": 13}
